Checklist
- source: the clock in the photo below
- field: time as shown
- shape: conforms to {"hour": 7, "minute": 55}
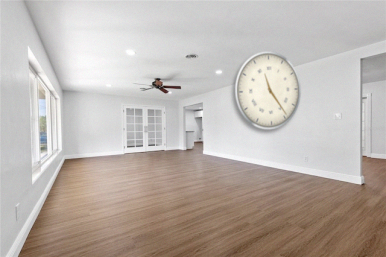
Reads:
{"hour": 11, "minute": 24}
